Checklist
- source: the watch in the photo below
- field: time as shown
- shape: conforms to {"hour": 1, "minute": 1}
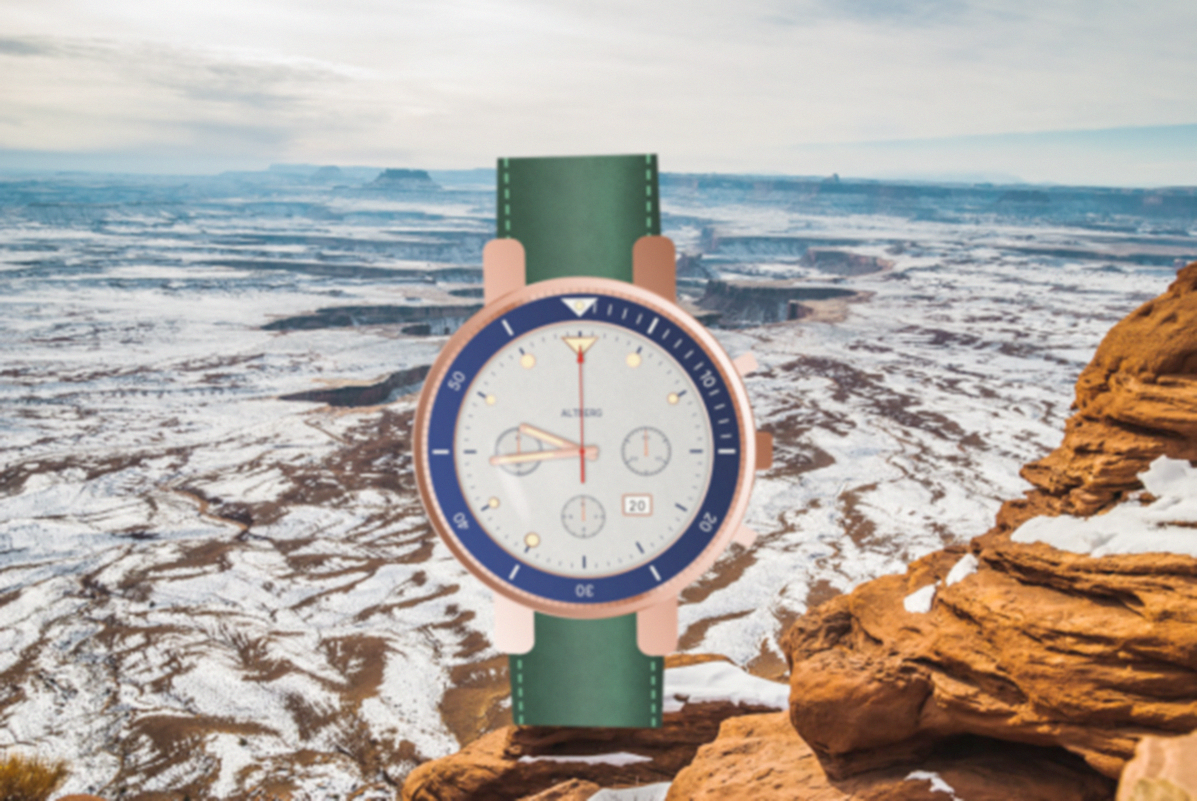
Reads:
{"hour": 9, "minute": 44}
